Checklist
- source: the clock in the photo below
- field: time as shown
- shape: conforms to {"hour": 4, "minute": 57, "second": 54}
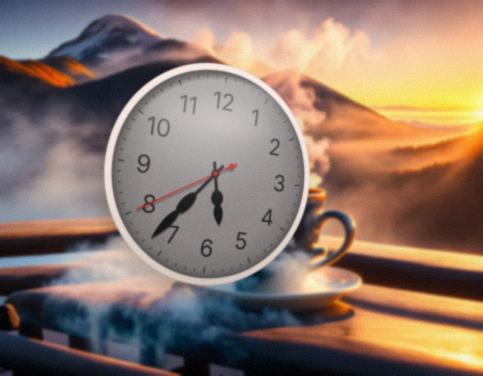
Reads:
{"hour": 5, "minute": 36, "second": 40}
